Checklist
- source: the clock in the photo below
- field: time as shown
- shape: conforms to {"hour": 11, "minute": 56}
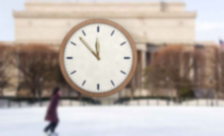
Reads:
{"hour": 11, "minute": 53}
